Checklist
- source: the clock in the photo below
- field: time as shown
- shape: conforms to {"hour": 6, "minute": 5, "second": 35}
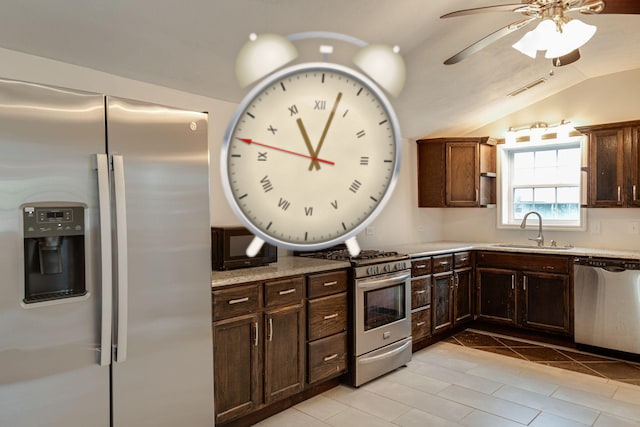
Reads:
{"hour": 11, "minute": 2, "second": 47}
